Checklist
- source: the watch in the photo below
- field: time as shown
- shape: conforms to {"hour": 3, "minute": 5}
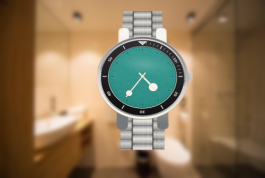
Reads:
{"hour": 4, "minute": 36}
